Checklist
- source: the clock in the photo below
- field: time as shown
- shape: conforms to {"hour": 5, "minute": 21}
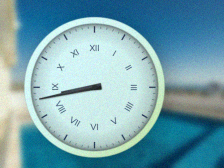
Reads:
{"hour": 8, "minute": 43}
